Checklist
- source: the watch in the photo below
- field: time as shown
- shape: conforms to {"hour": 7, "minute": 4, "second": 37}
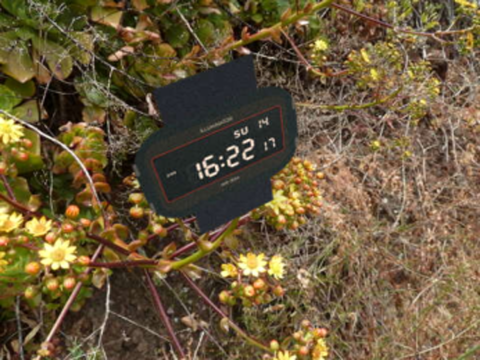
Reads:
{"hour": 16, "minute": 22, "second": 17}
